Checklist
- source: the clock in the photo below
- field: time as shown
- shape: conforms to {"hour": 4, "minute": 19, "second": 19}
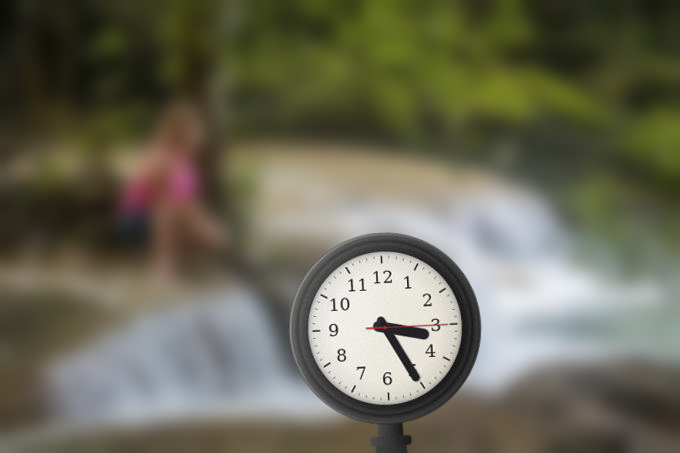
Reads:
{"hour": 3, "minute": 25, "second": 15}
